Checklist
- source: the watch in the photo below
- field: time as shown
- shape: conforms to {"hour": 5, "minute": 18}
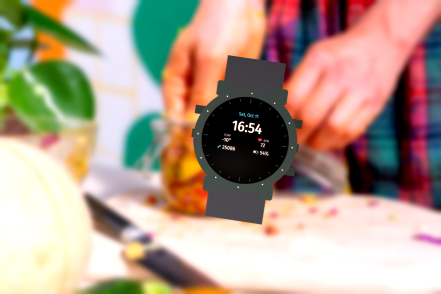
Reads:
{"hour": 16, "minute": 54}
